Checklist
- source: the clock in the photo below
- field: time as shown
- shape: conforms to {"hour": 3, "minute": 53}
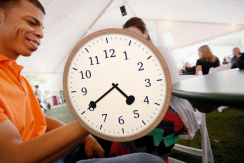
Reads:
{"hour": 4, "minute": 40}
